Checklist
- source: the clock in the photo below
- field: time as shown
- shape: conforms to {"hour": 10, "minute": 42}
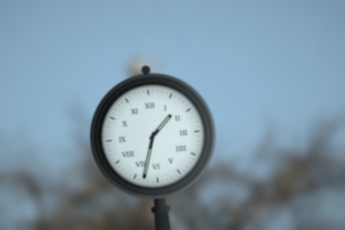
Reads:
{"hour": 1, "minute": 33}
